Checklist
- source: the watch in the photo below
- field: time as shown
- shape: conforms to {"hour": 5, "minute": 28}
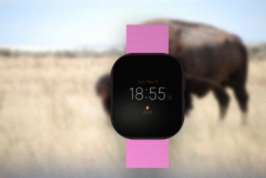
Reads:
{"hour": 18, "minute": 55}
